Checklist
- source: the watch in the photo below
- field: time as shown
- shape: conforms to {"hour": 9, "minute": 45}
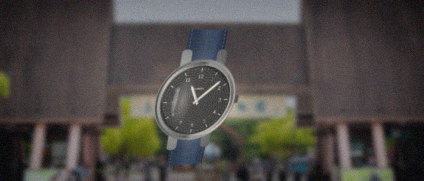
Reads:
{"hour": 11, "minute": 8}
